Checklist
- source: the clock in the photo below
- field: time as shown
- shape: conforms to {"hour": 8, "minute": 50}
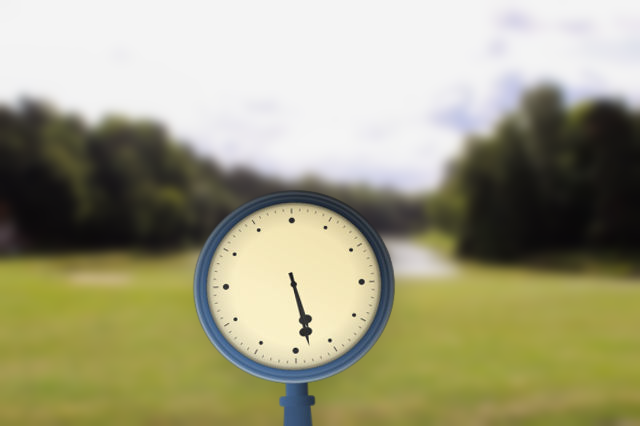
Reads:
{"hour": 5, "minute": 28}
